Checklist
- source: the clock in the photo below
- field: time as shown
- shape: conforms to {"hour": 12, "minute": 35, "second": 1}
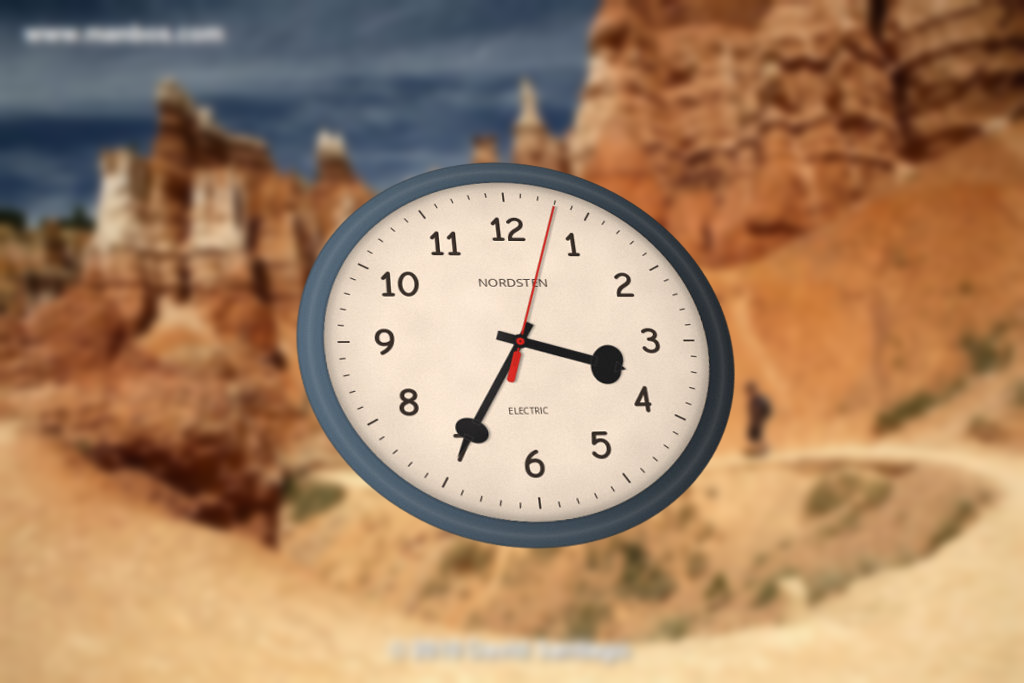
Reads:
{"hour": 3, "minute": 35, "second": 3}
